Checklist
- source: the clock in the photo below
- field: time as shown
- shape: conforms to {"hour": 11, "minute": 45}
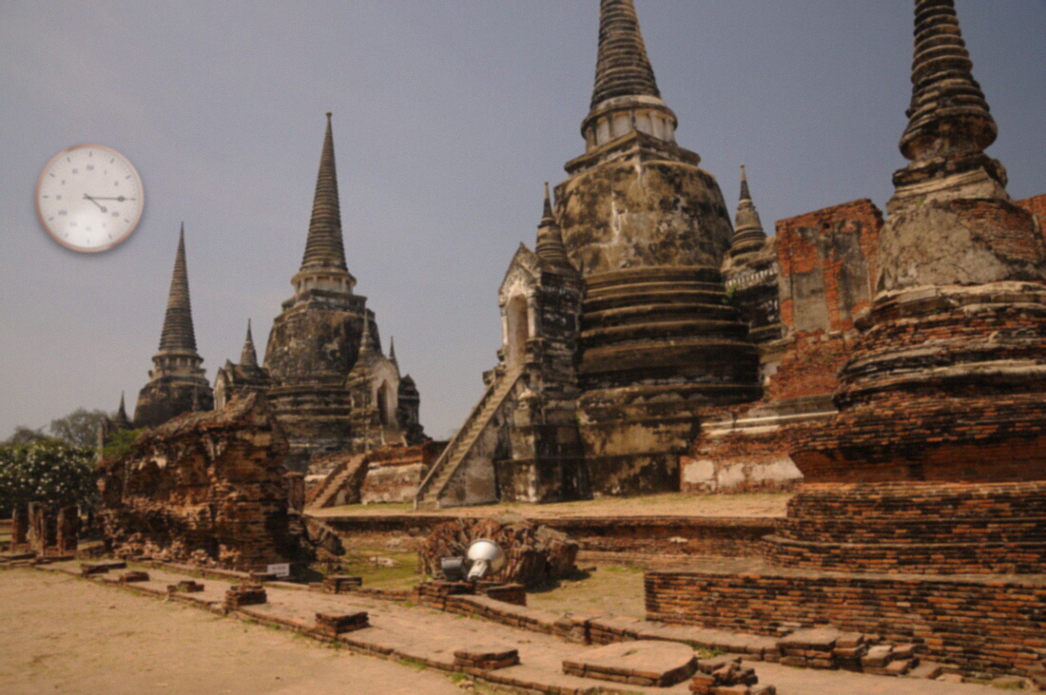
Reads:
{"hour": 4, "minute": 15}
